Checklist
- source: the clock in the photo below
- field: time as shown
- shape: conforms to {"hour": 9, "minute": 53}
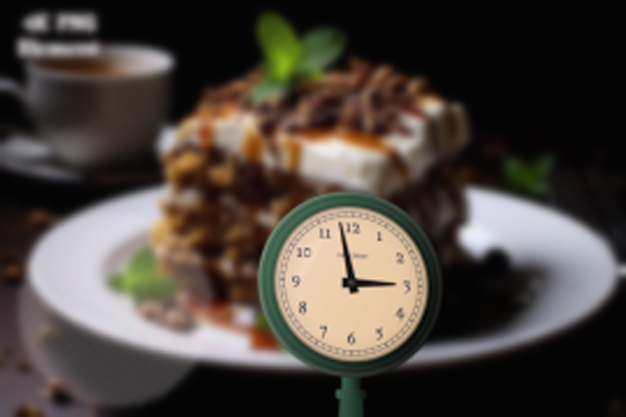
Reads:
{"hour": 2, "minute": 58}
